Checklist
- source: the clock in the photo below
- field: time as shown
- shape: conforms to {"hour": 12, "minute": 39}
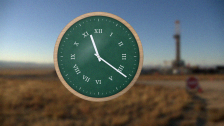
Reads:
{"hour": 11, "minute": 21}
